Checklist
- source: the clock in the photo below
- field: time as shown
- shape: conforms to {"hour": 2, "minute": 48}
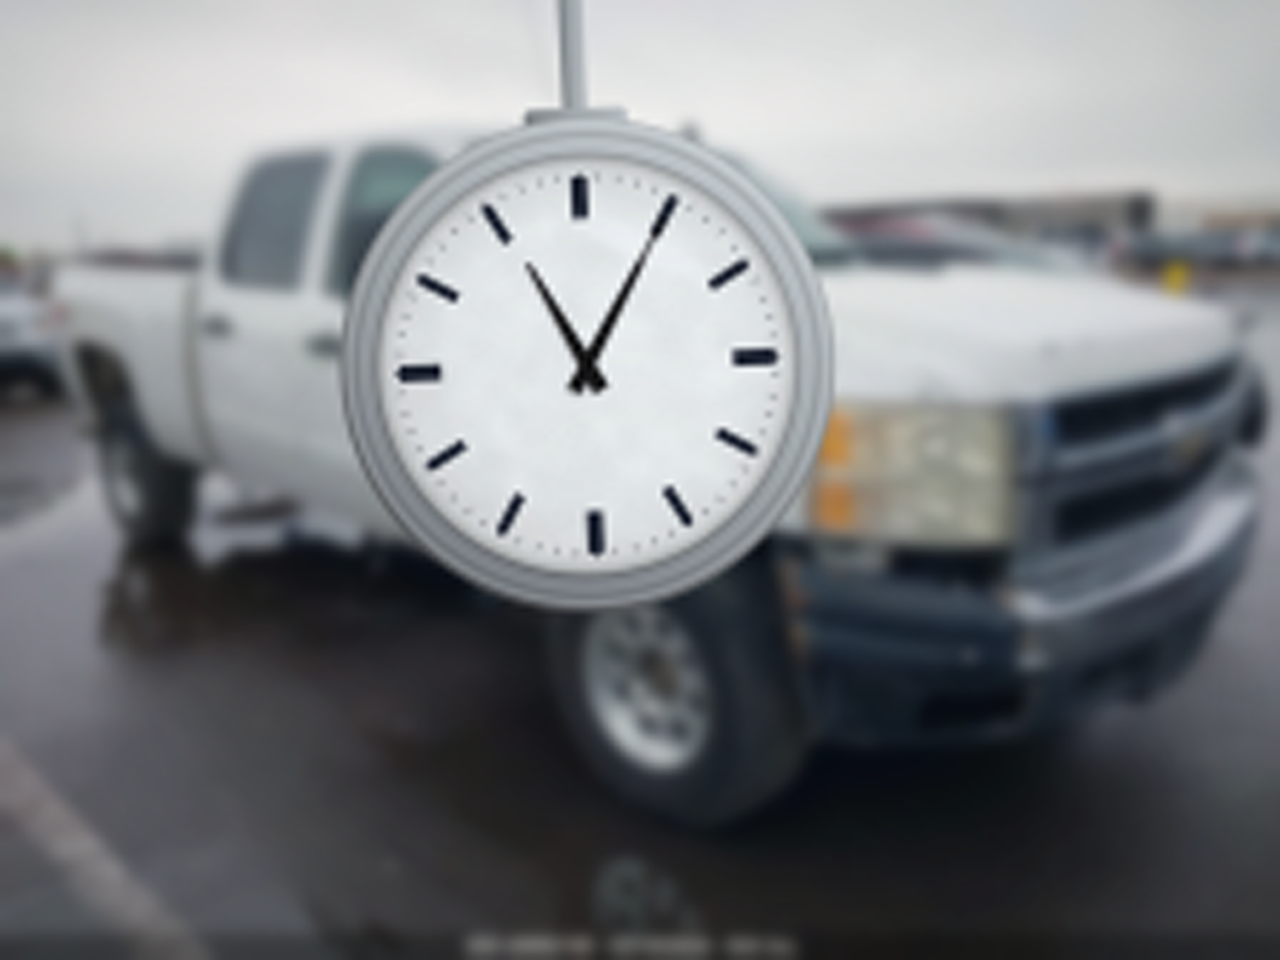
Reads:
{"hour": 11, "minute": 5}
